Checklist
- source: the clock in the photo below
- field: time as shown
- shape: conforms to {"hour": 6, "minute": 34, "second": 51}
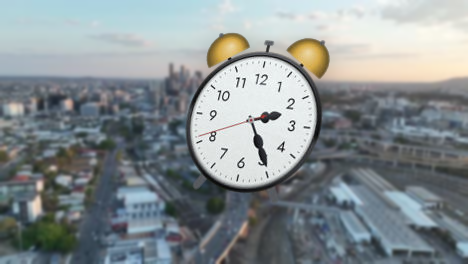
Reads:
{"hour": 2, "minute": 24, "second": 41}
